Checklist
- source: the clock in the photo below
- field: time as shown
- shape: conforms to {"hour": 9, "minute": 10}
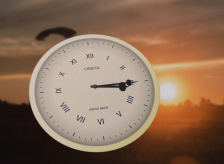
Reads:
{"hour": 3, "minute": 15}
